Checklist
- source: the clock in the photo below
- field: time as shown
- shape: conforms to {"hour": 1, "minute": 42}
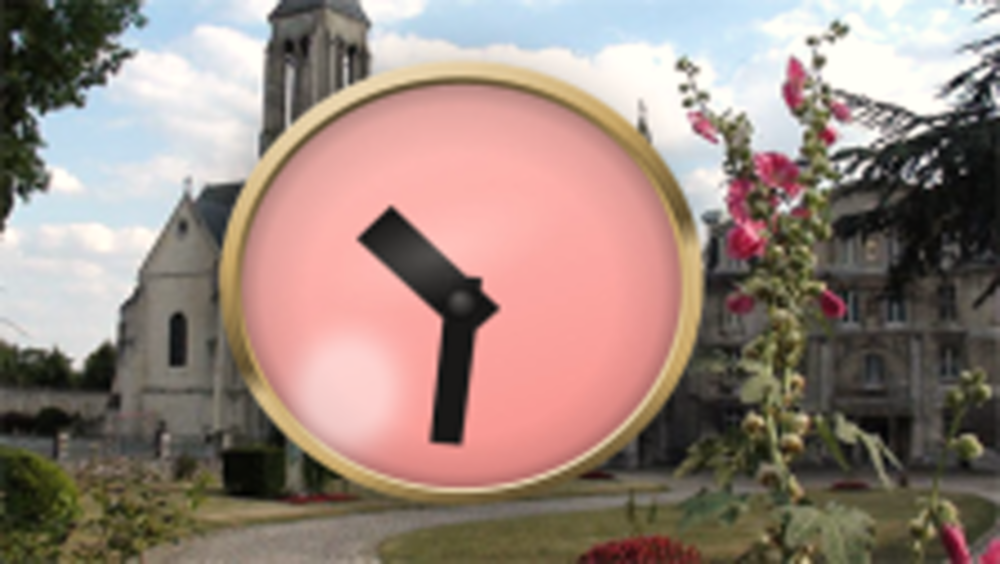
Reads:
{"hour": 10, "minute": 31}
